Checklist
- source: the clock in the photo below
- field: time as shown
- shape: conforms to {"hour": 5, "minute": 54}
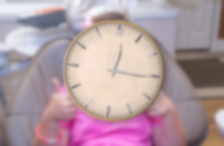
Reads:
{"hour": 12, "minute": 15}
